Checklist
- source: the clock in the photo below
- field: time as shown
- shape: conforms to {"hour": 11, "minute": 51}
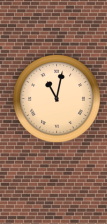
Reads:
{"hour": 11, "minute": 2}
